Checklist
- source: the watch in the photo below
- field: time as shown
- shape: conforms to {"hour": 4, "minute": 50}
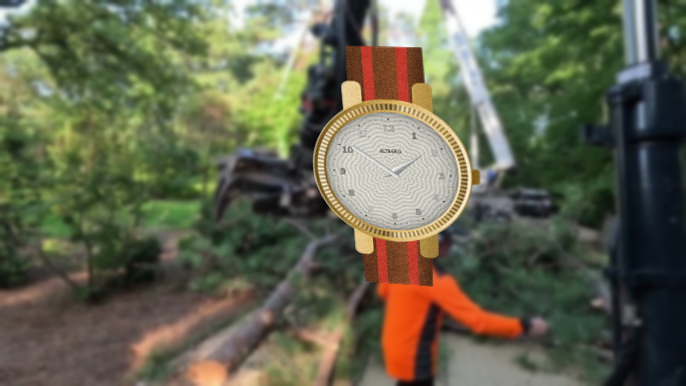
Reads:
{"hour": 1, "minute": 51}
